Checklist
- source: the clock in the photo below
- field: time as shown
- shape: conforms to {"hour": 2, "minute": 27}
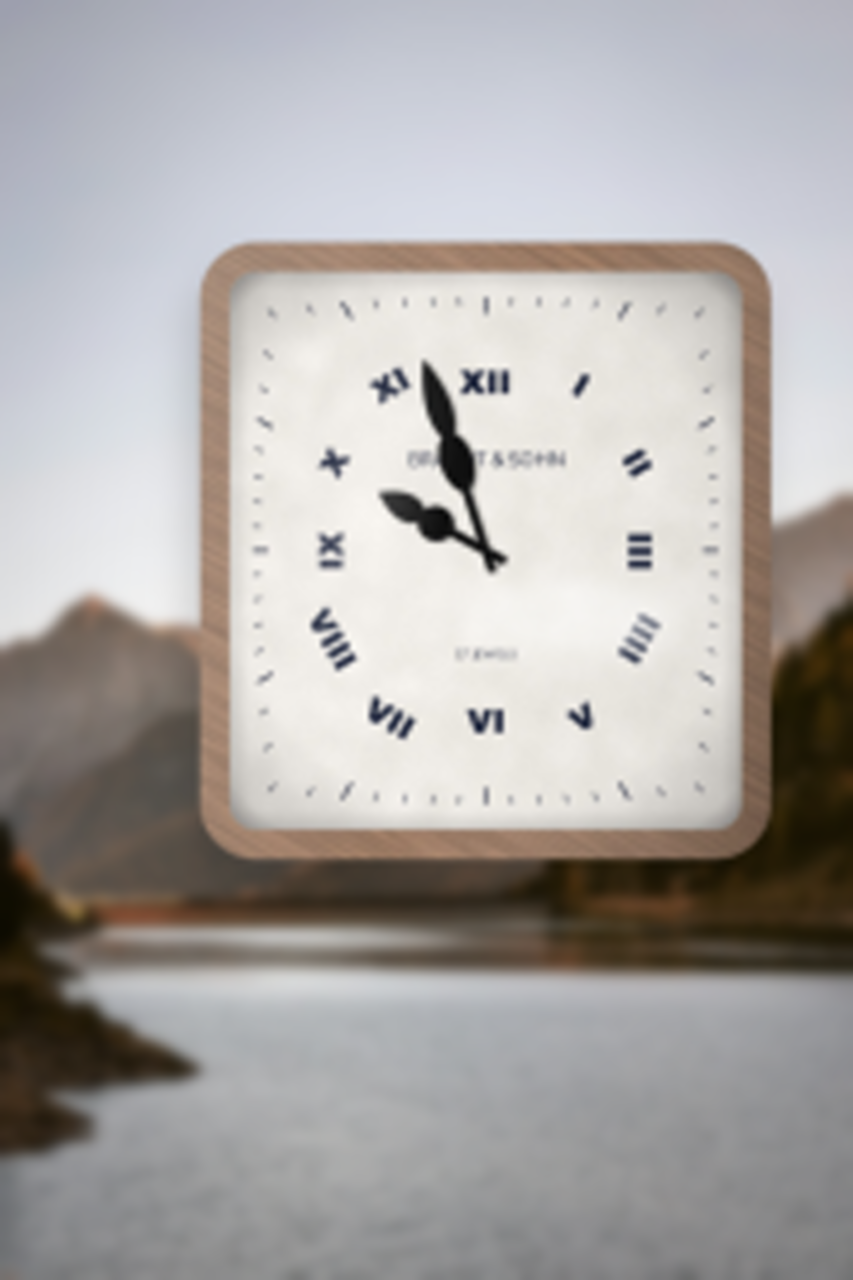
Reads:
{"hour": 9, "minute": 57}
